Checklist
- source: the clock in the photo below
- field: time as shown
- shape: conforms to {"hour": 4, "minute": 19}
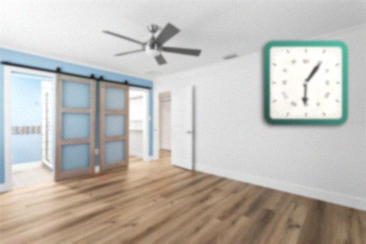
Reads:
{"hour": 6, "minute": 6}
